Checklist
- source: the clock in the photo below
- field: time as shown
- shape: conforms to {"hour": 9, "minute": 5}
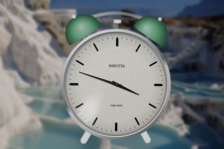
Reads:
{"hour": 3, "minute": 48}
